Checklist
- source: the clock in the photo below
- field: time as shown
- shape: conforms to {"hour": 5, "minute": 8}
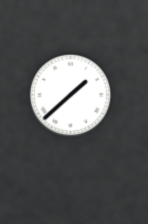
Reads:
{"hour": 1, "minute": 38}
